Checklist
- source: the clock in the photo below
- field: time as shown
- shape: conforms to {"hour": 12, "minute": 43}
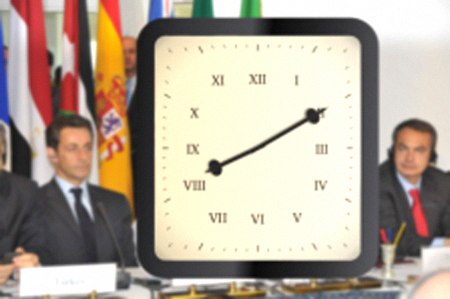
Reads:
{"hour": 8, "minute": 10}
